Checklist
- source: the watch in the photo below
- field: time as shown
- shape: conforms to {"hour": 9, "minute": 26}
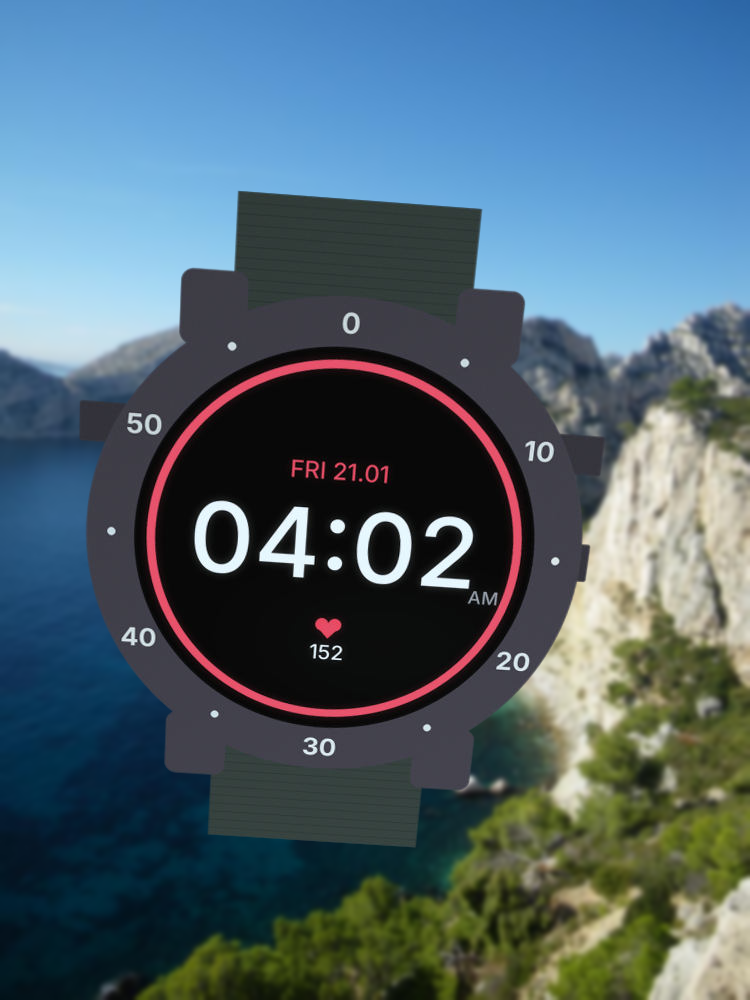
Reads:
{"hour": 4, "minute": 2}
